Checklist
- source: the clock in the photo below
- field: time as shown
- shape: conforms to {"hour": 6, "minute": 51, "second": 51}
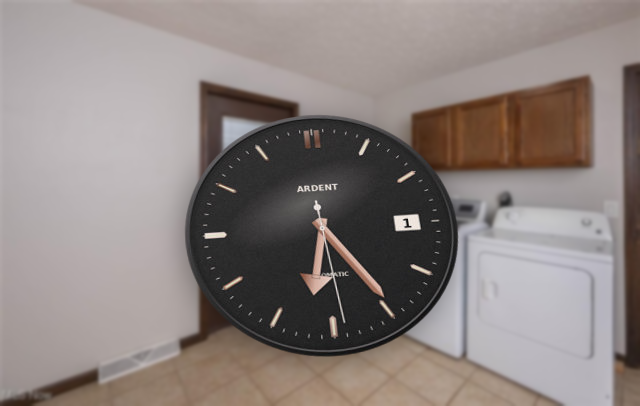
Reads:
{"hour": 6, "minute": 24, "second": 29}
